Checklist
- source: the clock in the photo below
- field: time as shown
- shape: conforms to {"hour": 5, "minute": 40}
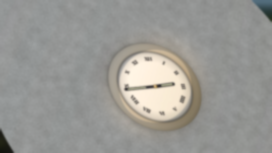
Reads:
{"hour": 2, "minute": 44}
